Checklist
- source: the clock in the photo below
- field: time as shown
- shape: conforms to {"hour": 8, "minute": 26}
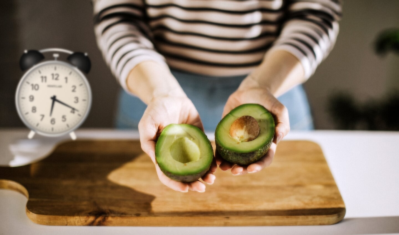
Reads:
{"hour": 6, "minute": 19}
